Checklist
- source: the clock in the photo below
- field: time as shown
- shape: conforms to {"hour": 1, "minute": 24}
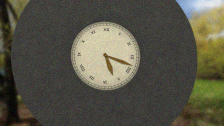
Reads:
{"hour": 5, "minute": 18}
